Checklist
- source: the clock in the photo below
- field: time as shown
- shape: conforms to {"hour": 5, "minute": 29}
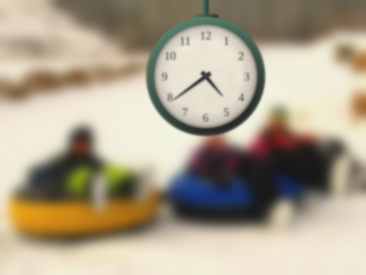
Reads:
{"hour": 4, "minute": 39}
